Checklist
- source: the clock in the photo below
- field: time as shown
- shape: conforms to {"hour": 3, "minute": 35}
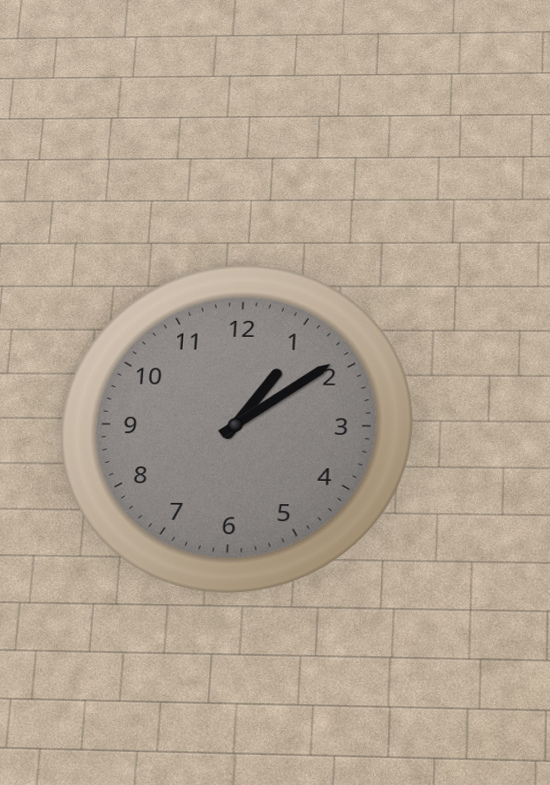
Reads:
{"hour": 1, "minute": 9}
